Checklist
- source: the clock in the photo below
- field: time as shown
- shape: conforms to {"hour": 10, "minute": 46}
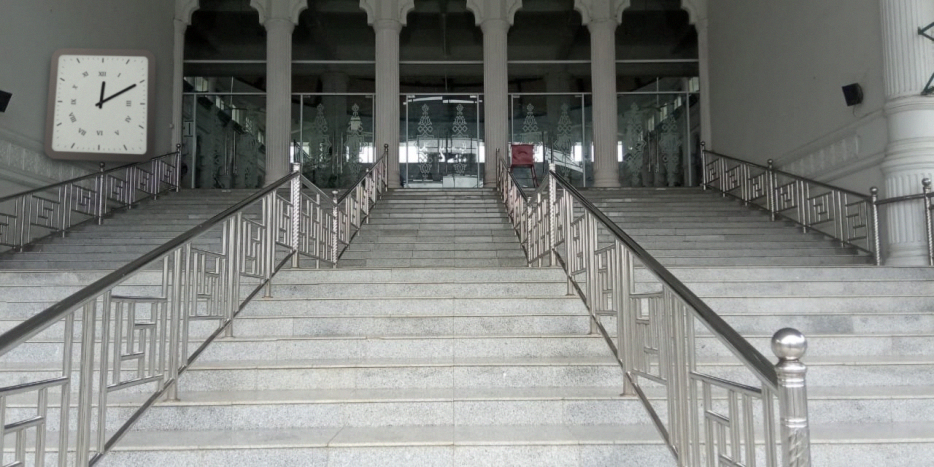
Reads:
{"hour": 12, "minute": 10}
